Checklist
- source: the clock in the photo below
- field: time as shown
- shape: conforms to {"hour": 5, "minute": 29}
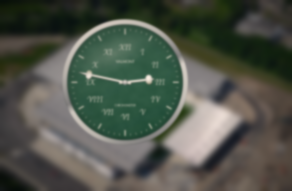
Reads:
{"hour": 2, "minute": 47}
